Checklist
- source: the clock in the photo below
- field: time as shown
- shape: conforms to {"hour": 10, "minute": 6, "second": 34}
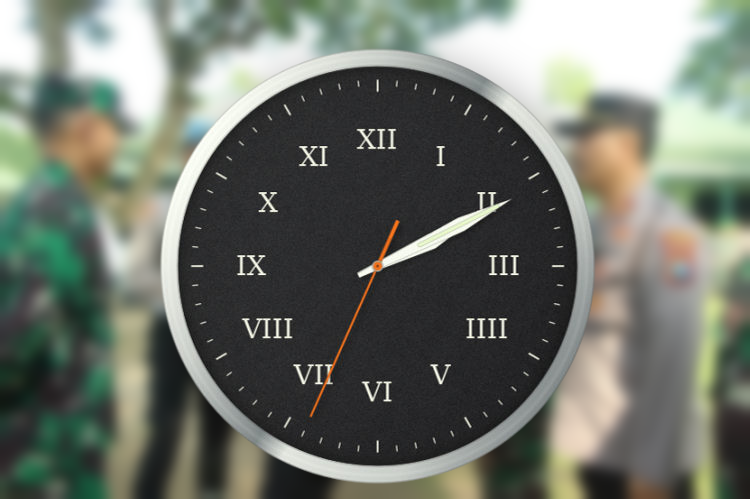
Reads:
{"hour": 2, "minute": 10, "second": 34}
